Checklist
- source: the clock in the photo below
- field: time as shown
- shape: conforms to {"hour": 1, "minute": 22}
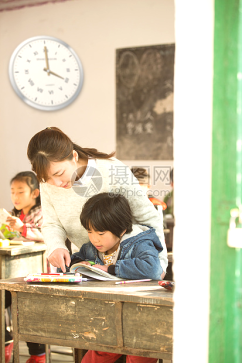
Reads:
{"hour": 4, "minute": 0}
